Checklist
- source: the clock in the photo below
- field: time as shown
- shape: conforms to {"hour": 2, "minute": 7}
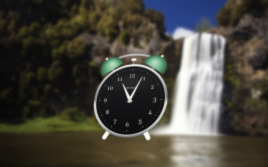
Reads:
{"hour": 11, "minute": 4}
